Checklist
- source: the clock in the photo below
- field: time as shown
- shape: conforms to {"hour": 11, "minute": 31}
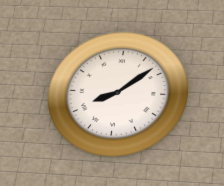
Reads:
{"hour": 8, "minute": 8}
